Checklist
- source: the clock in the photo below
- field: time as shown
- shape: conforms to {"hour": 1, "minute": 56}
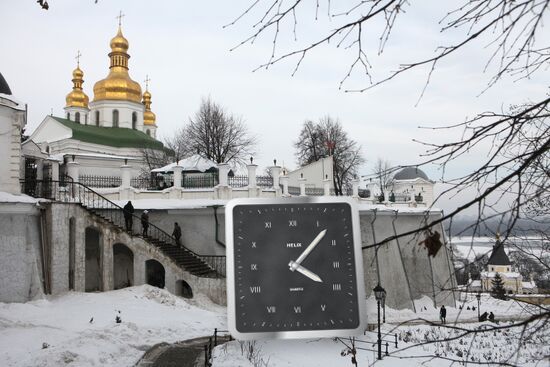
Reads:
{"hour": 4, "minute": 7}
